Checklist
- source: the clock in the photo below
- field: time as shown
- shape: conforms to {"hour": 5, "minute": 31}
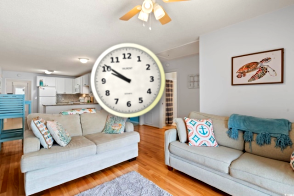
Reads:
{"hour": 9, "minute": 51}
